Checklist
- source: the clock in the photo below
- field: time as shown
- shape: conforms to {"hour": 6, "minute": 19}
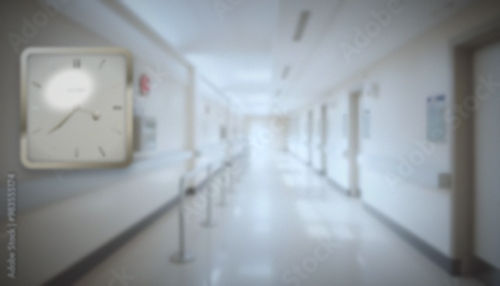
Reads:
{"hour": 3, "minute": 38}
